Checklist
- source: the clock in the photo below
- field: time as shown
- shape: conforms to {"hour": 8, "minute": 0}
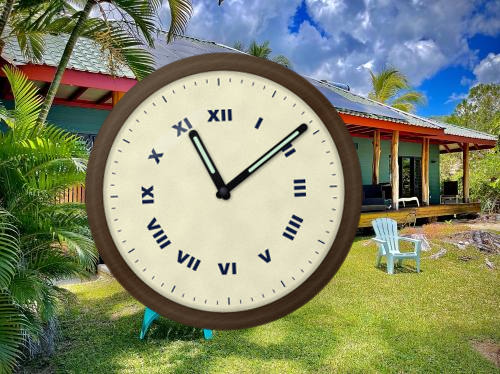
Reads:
{"hour": 11, "minute": 9}
